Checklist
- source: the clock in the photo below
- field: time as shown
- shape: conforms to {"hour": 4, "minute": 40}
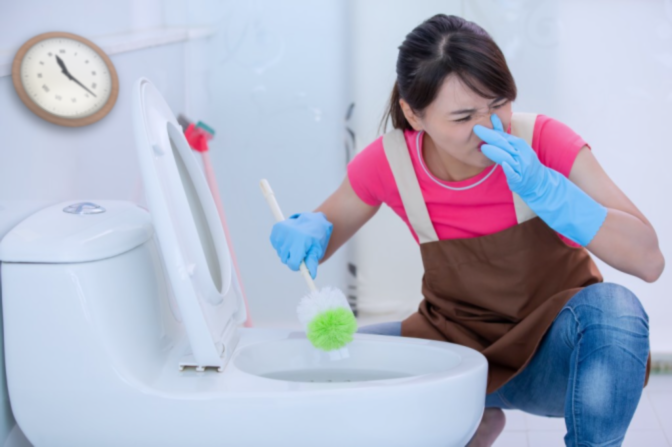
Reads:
{"hour": 11, "minute": 23}
